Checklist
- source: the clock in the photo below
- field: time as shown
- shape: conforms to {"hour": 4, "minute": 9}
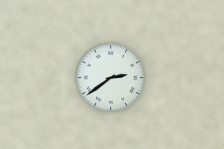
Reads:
{"hour": 2, "minute": 39}
